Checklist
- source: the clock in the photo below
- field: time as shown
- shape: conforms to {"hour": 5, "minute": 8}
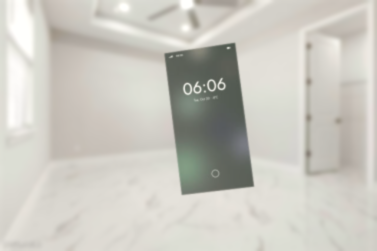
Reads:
{"hour": 6, "minute": 6}
